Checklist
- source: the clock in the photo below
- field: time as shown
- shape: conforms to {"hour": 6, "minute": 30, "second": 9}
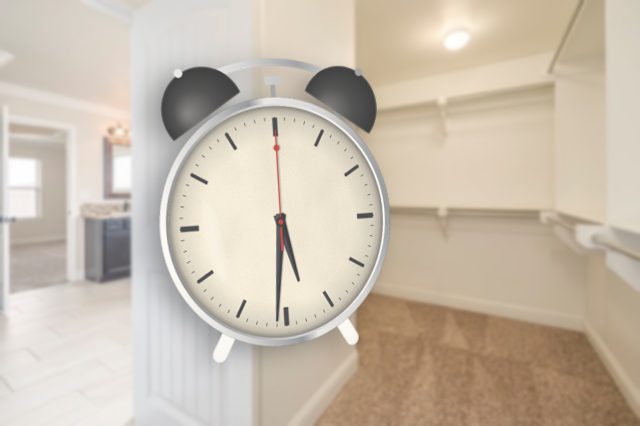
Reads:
{"hour": 5, "minute": 31, "second": 0}
